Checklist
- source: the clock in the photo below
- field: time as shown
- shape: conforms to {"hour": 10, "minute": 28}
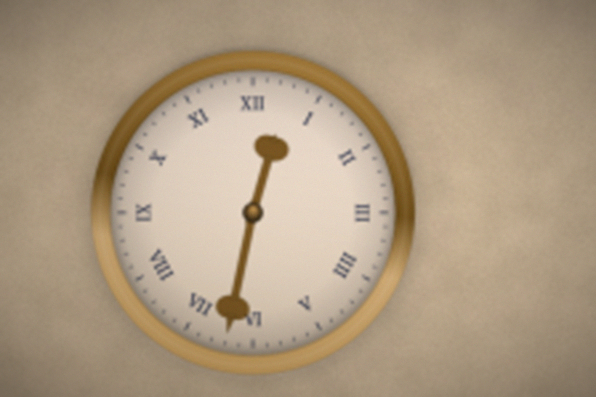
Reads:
{"hour": 12, "minute": 32}
